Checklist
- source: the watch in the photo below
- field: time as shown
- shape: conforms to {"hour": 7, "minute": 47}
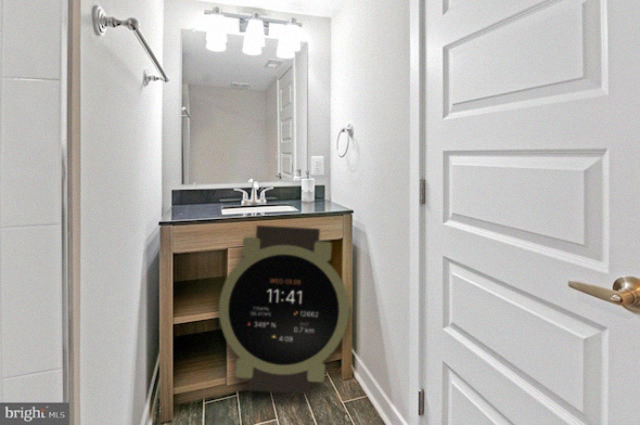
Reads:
{"hour": 11, "minute": 41}
